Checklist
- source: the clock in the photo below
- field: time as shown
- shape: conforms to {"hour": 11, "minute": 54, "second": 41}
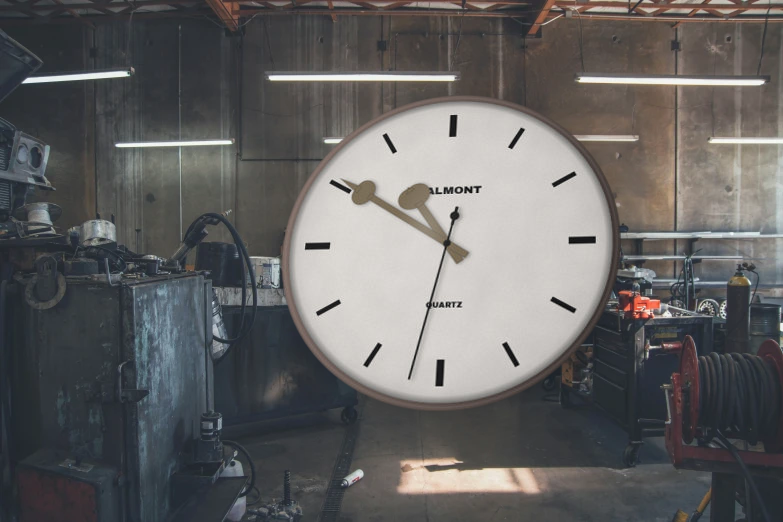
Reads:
{"hour": 10, "minute": 50, "second": 32}
